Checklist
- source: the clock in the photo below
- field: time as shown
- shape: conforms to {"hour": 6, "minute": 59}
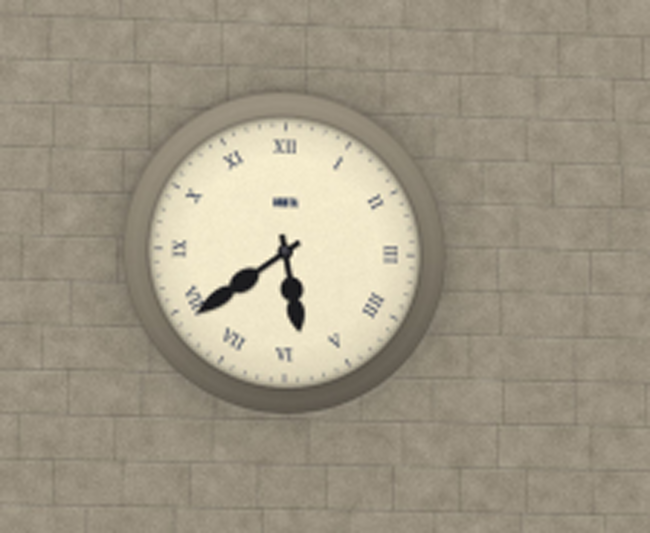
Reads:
{"hour": 5, "minute": 39}
